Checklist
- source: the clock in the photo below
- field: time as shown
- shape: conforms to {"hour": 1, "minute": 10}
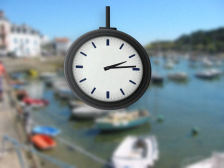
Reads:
{"hour": 2, "minute": 14}
